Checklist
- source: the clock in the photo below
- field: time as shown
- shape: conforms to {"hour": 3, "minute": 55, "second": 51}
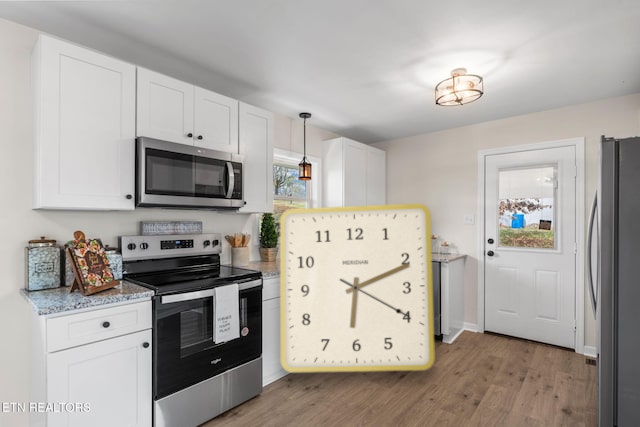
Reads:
{"hour": 6, "minute": 11, "second": 20}
